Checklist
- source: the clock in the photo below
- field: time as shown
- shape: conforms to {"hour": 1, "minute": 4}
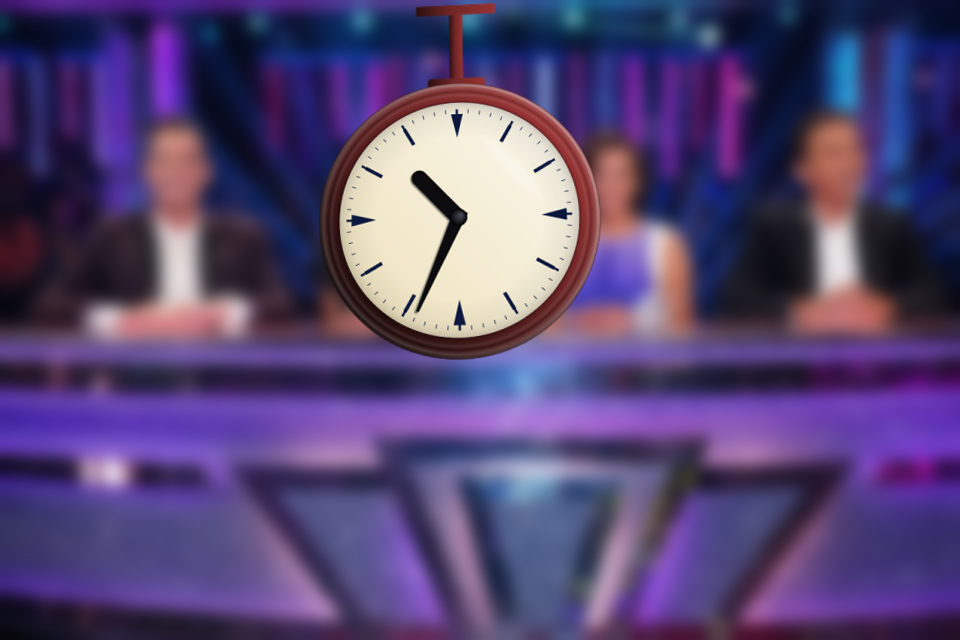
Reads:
{"hour": 10, "minute": 34}
